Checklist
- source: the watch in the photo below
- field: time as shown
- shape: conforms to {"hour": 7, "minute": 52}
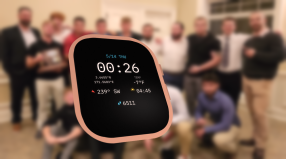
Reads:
{"hour": 0, "minute": 26}
